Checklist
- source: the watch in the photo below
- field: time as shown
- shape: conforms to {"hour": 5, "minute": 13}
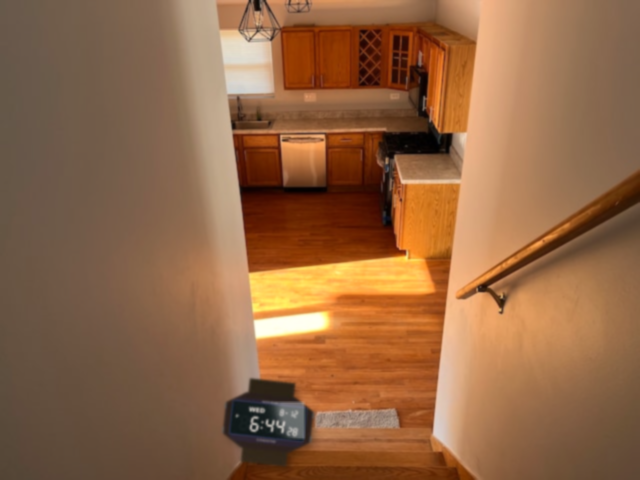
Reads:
{"hour": 6, "minute": 44}
